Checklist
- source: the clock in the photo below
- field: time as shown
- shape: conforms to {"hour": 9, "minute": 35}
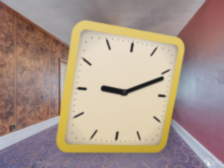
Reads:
{"hour": 9, "minute": 11}
